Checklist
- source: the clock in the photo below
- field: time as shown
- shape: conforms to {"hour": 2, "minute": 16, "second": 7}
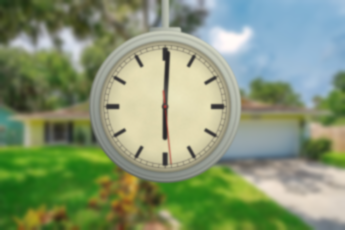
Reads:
{"hour": 6, "minute": 0, "second": 29}
